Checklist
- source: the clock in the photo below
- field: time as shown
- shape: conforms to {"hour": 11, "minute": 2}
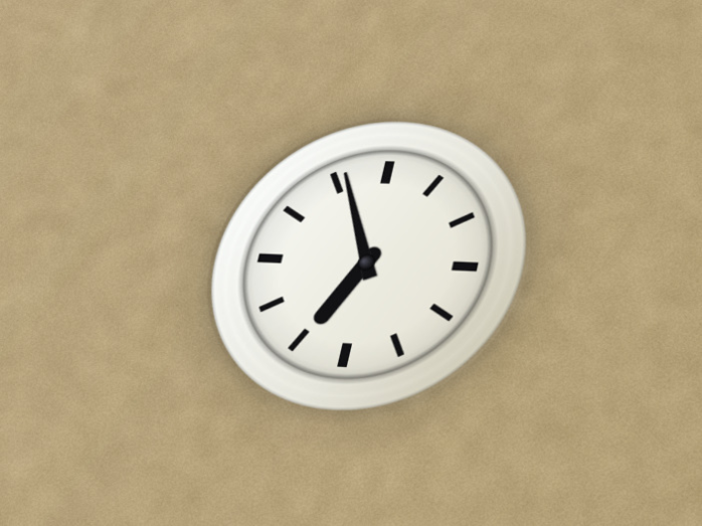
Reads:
{"hour": 6, "minute": 56}
